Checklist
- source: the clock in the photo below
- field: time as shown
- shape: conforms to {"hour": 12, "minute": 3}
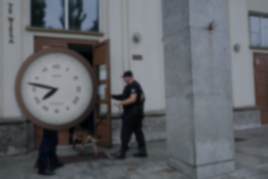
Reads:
{"hour": 7, "minute": 47}
